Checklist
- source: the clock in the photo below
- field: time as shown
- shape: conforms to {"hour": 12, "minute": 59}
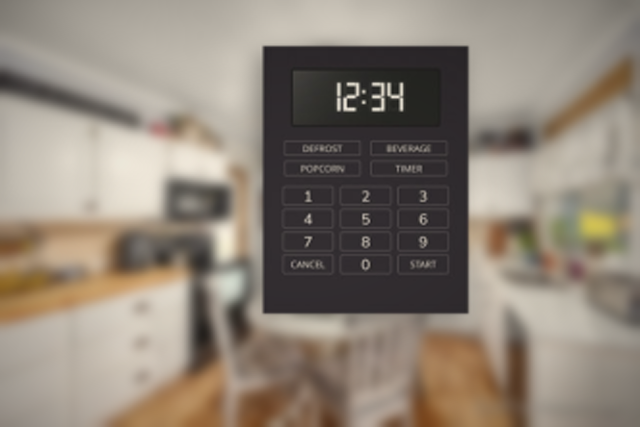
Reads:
{"hour": 12, "minute": 34}
